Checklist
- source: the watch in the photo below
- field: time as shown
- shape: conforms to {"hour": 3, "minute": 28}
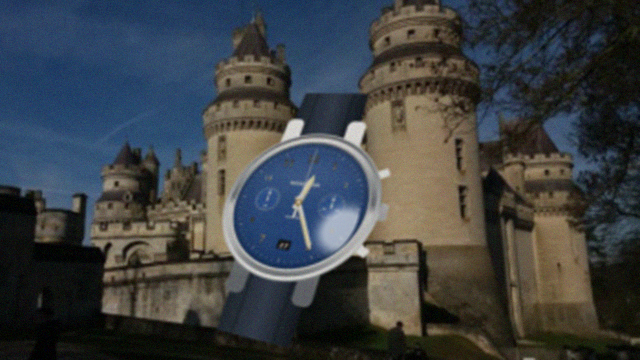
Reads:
{"hour": 12, "minute": 25}
